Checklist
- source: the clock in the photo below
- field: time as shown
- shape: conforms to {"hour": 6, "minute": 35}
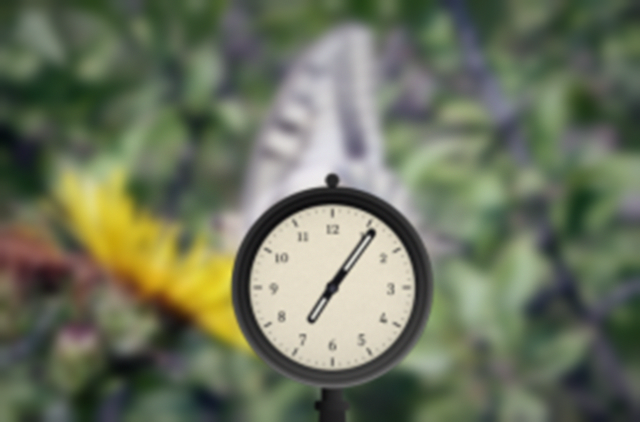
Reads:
{"hour": 7, "minute": 6}
